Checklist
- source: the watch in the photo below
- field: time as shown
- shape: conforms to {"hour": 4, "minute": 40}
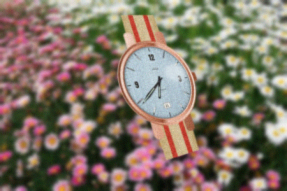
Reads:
{"hour": 6, "minute": 39}
